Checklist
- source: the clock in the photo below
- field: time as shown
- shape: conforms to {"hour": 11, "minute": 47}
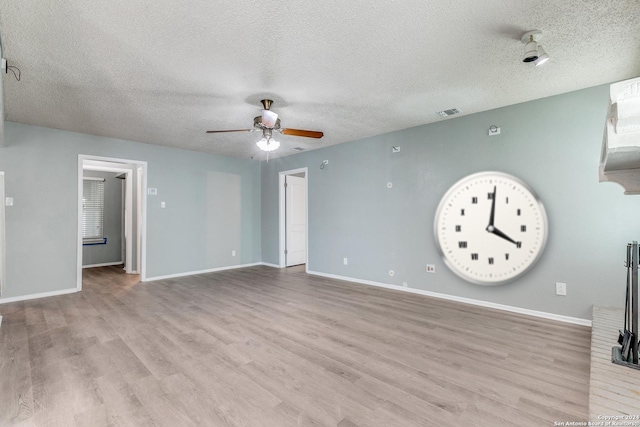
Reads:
{"hour": 4, "minute": 1}
